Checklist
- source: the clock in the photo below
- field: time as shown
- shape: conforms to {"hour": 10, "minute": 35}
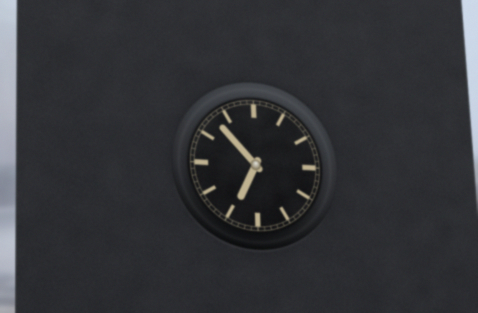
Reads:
{"hour": 6, "minute": 53}
